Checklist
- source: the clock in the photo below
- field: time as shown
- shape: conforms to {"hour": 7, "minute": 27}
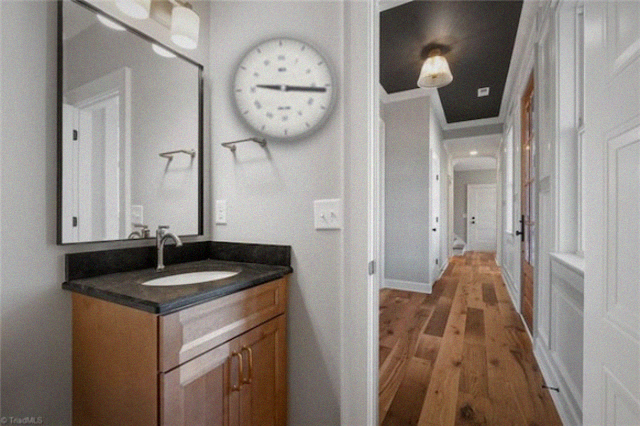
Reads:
{"hour": 9, "minute": 16}
